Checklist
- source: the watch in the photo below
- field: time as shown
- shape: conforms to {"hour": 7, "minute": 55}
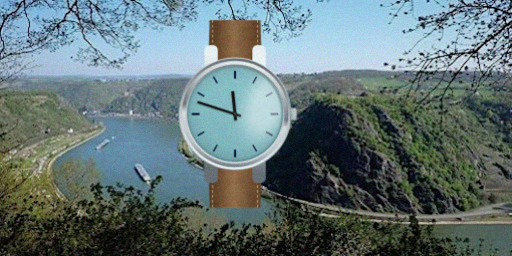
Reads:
{"hour": 11, "minute": 48}
